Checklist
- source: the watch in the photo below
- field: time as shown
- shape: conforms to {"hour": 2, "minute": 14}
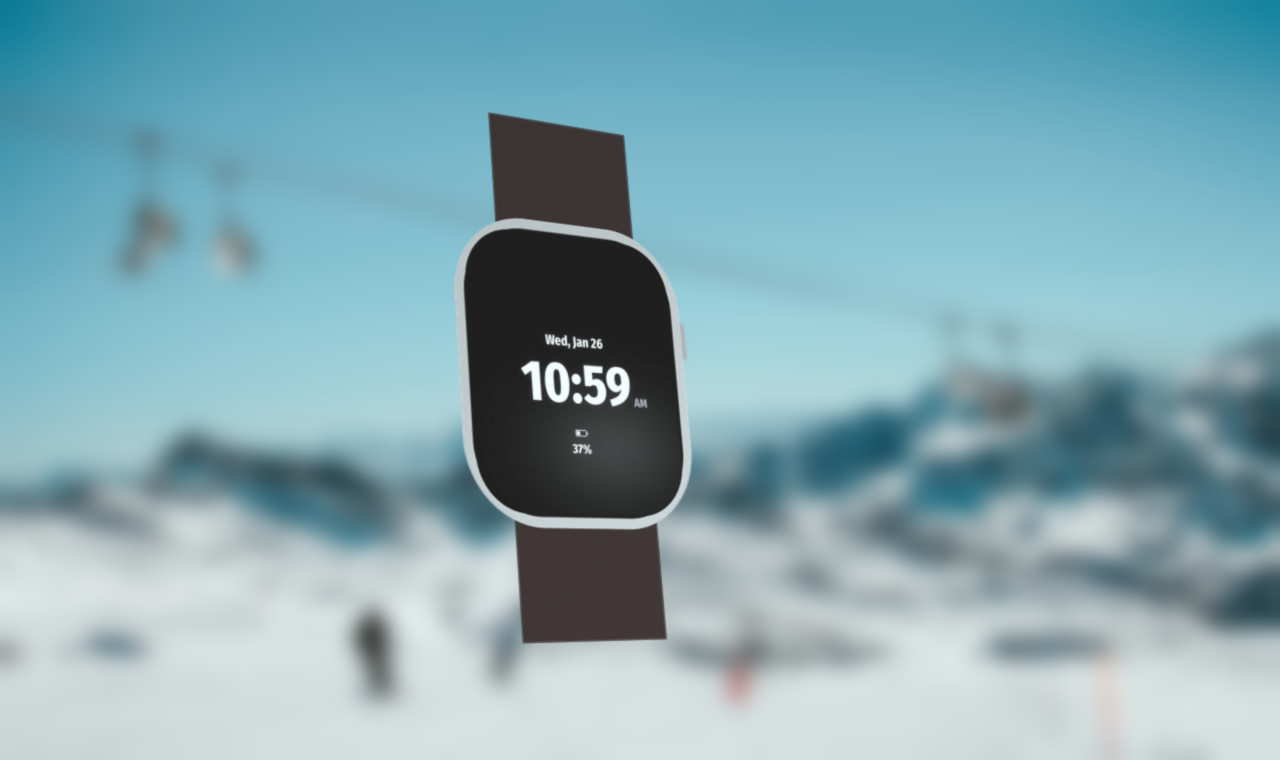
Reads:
{"hour": 10, "minute": 59}
